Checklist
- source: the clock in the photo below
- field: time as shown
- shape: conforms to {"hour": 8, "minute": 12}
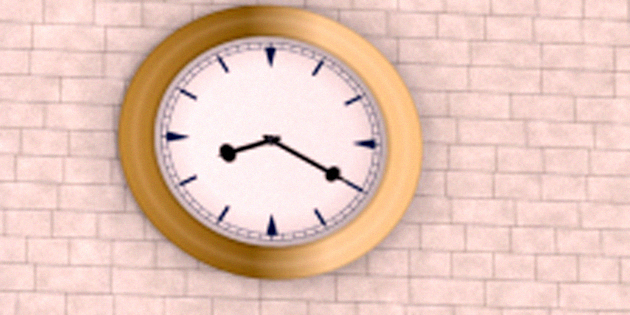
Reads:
{"hour": 8, "minute": 20}
